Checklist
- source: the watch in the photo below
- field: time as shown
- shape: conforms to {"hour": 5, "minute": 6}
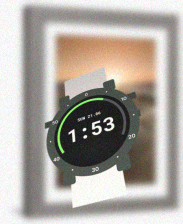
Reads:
{"hour": 1, "minute": 53}
